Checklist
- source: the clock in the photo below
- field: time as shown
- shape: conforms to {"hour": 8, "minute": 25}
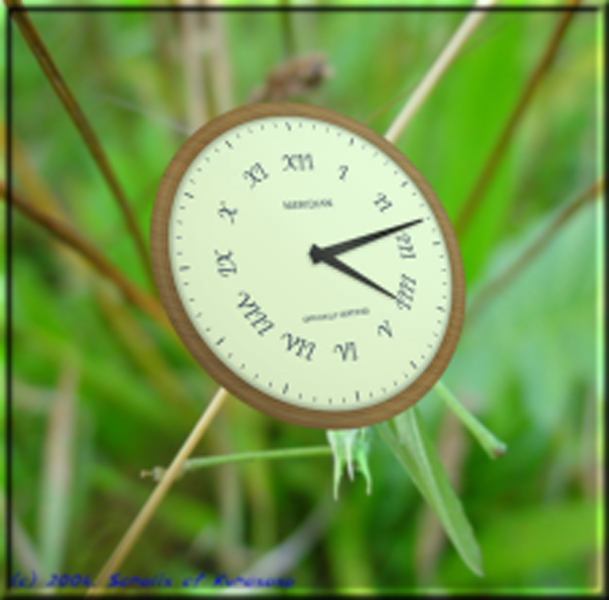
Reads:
{"hour": 4, "minute": 13}
